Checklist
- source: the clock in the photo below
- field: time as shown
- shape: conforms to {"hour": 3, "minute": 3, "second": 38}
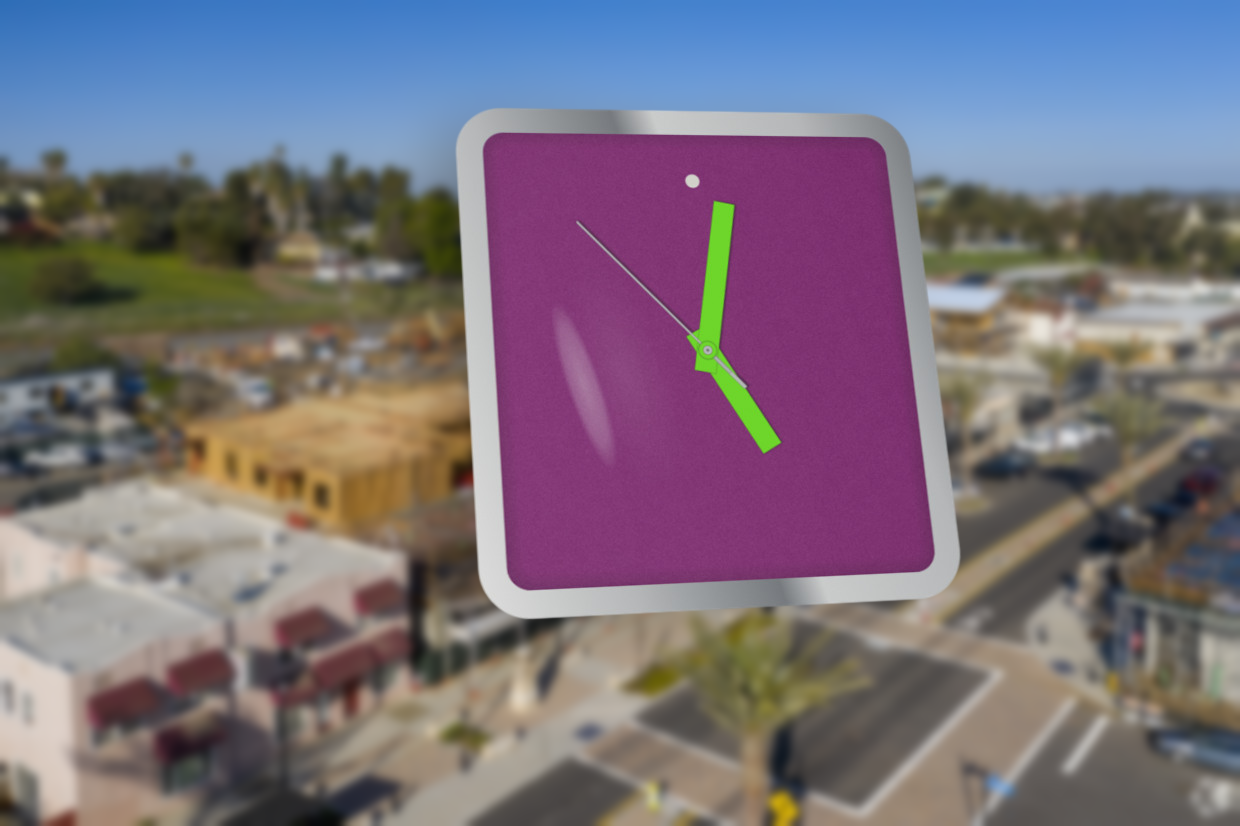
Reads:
{"hour": 5, "minute": 1, "second": 53}
